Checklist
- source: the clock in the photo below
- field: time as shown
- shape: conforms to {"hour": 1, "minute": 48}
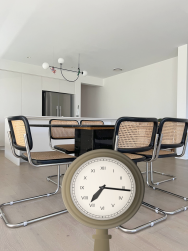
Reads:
{"hour": 7, "minute": 16}
